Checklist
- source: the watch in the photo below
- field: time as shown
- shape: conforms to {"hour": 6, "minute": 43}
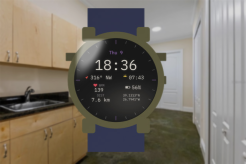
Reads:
{"hour": 18, "minute": 36}
